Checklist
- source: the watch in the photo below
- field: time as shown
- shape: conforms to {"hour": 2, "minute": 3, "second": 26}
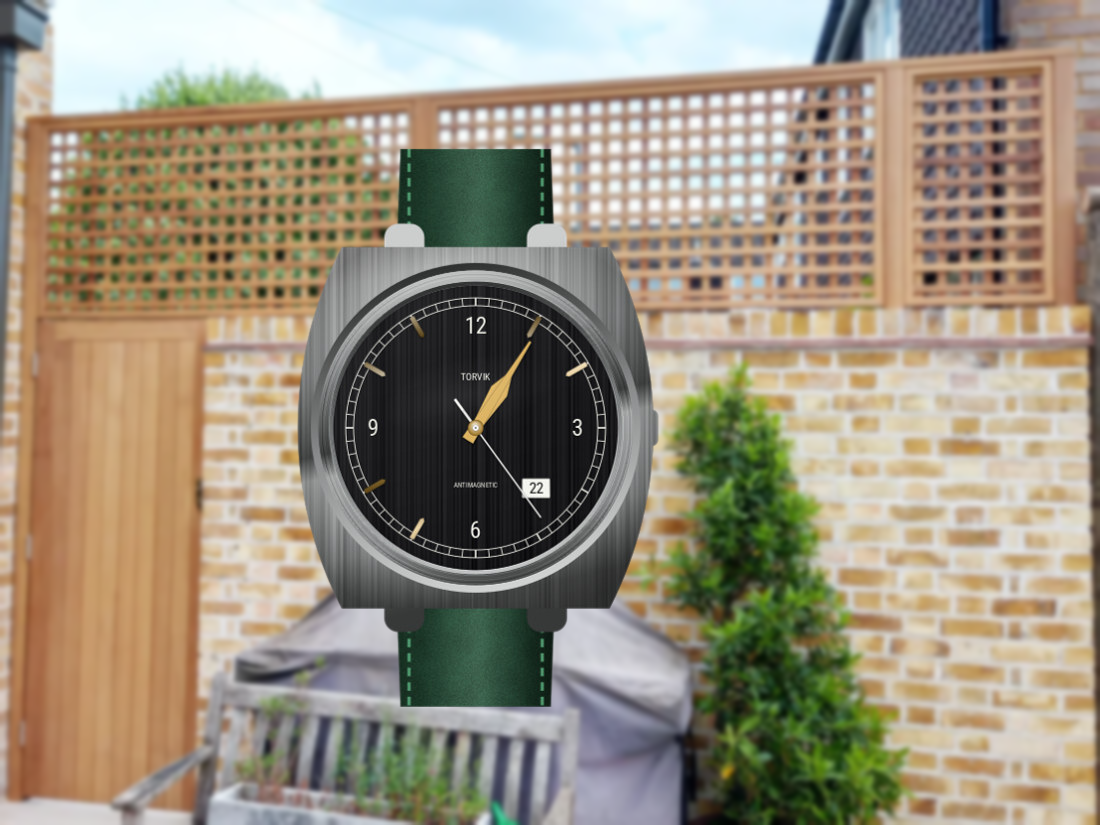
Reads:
{"hour": 1, "minute": 5, "second": 24}
